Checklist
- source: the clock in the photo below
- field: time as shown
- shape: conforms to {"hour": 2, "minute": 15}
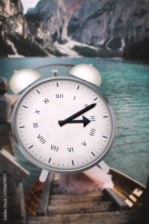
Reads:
{"hour": 3, "minute": 11}
